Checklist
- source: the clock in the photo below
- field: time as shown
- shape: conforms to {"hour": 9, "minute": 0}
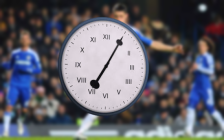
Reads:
{"hour": 7, "minute": 5}
